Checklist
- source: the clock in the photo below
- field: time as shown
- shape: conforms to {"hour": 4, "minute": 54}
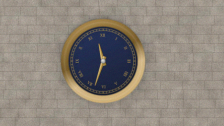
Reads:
{"hour": 11, "minute": 33}
